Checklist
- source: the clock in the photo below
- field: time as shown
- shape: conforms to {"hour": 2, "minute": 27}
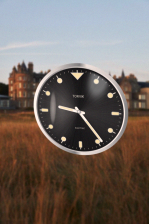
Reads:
{"hour": 9, "minute": 24}
